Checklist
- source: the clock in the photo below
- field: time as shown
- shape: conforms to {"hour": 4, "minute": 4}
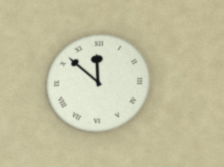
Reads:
{"hour": 11, "minute": 52}
